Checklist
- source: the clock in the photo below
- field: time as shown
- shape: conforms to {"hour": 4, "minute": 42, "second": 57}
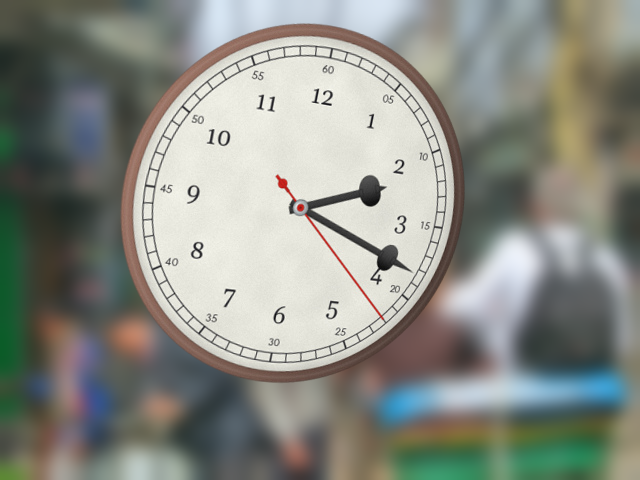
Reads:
{"hour": 2, "minute": 18, "second": 22}
